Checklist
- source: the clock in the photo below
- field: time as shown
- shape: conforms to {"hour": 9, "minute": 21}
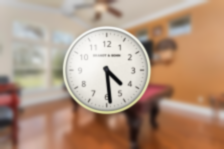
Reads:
{"hour": 4, "minute": 29}
